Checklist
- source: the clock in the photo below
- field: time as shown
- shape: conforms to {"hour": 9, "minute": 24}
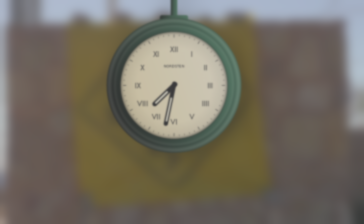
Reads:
{"hour": 7, "minute": 32}
